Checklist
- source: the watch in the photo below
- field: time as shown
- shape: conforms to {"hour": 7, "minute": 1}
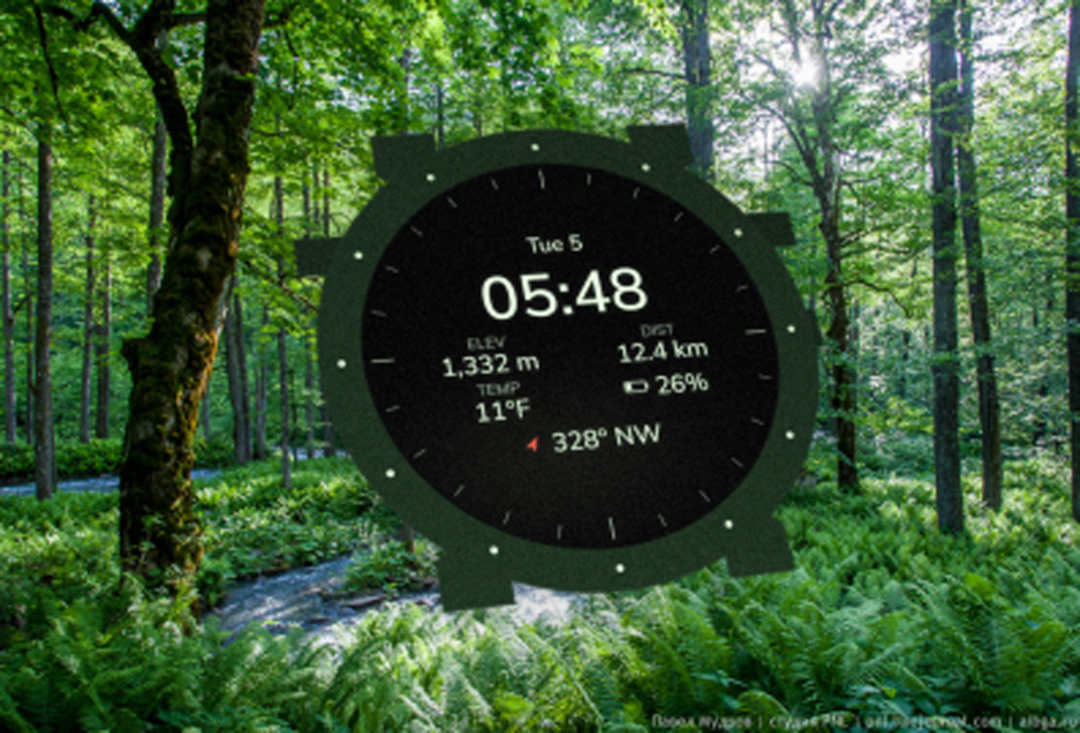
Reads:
{"hour": 5, "minute": 48}
